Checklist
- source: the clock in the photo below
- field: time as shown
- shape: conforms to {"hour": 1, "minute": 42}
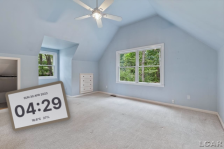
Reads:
{"hour": 4, "minute": 29}
